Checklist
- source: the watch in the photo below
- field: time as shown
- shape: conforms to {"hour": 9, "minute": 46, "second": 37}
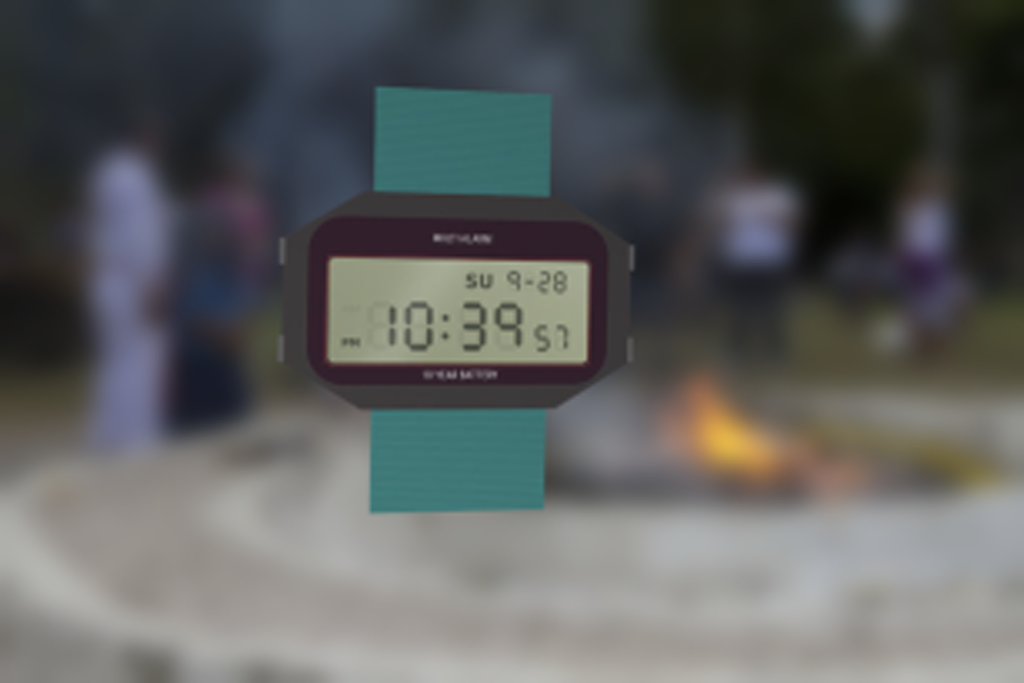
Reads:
{"hour": 10, "minute": 39, "second": 57}
